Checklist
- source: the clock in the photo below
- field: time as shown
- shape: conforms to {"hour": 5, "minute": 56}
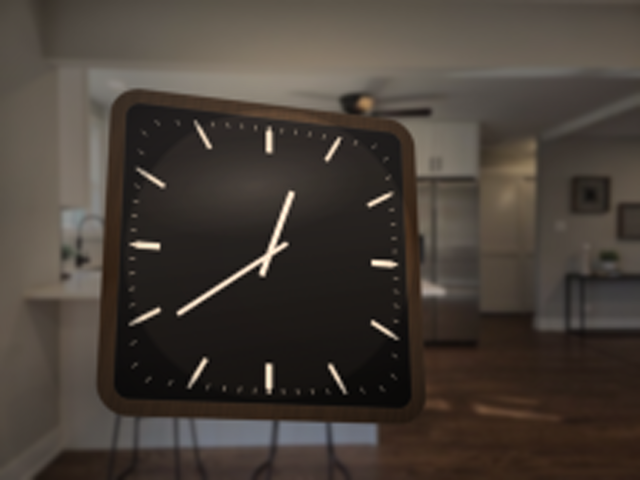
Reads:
{"hour": 12, "minute": 39}
